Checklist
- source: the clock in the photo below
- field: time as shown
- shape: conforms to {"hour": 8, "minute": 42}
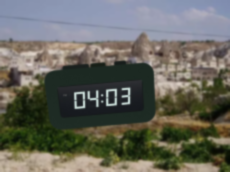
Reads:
{"hour": 4, "minute": 3}
